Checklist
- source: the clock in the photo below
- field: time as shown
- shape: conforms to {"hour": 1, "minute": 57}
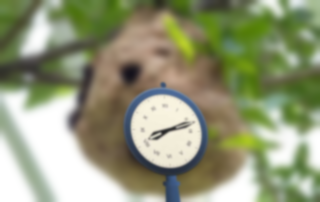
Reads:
{"hour": 8, "minute": 12}
